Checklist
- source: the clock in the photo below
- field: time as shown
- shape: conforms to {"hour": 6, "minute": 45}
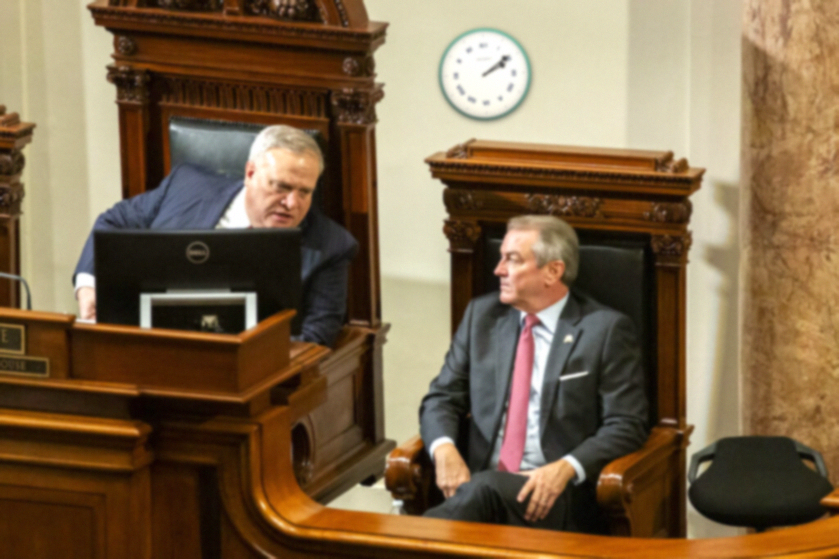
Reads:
{"hour": 2, "minute": 9}
